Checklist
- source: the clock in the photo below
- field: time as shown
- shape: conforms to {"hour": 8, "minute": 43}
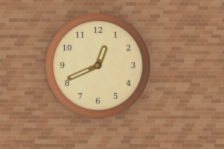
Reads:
{"hour": 12, "minute": 41}
